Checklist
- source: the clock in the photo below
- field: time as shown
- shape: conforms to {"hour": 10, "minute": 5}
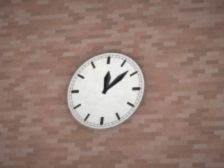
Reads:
{"hour": 12, "minute": 8}
